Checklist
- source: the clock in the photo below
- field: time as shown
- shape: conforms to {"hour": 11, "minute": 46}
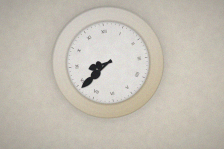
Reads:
{"hour": 8, "minute": 39}
